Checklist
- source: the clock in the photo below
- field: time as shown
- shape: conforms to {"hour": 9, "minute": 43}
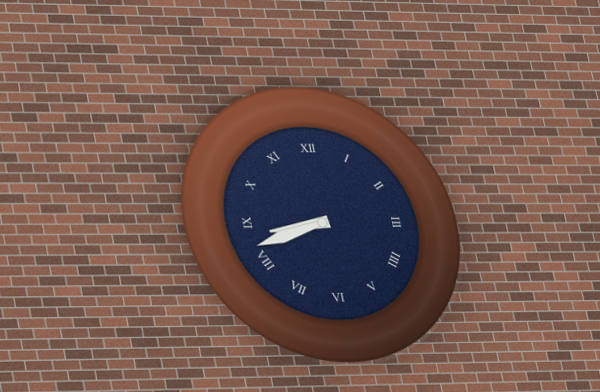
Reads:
{"hour": 8, "minute": 42}
